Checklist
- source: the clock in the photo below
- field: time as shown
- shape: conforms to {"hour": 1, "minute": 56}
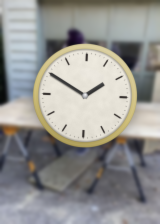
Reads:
{"hour": 1, "minute": 50}
